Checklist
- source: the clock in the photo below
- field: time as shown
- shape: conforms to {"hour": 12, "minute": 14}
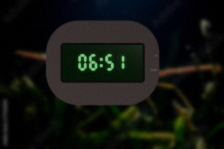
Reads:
{"hour": 6, "minute": 51}
